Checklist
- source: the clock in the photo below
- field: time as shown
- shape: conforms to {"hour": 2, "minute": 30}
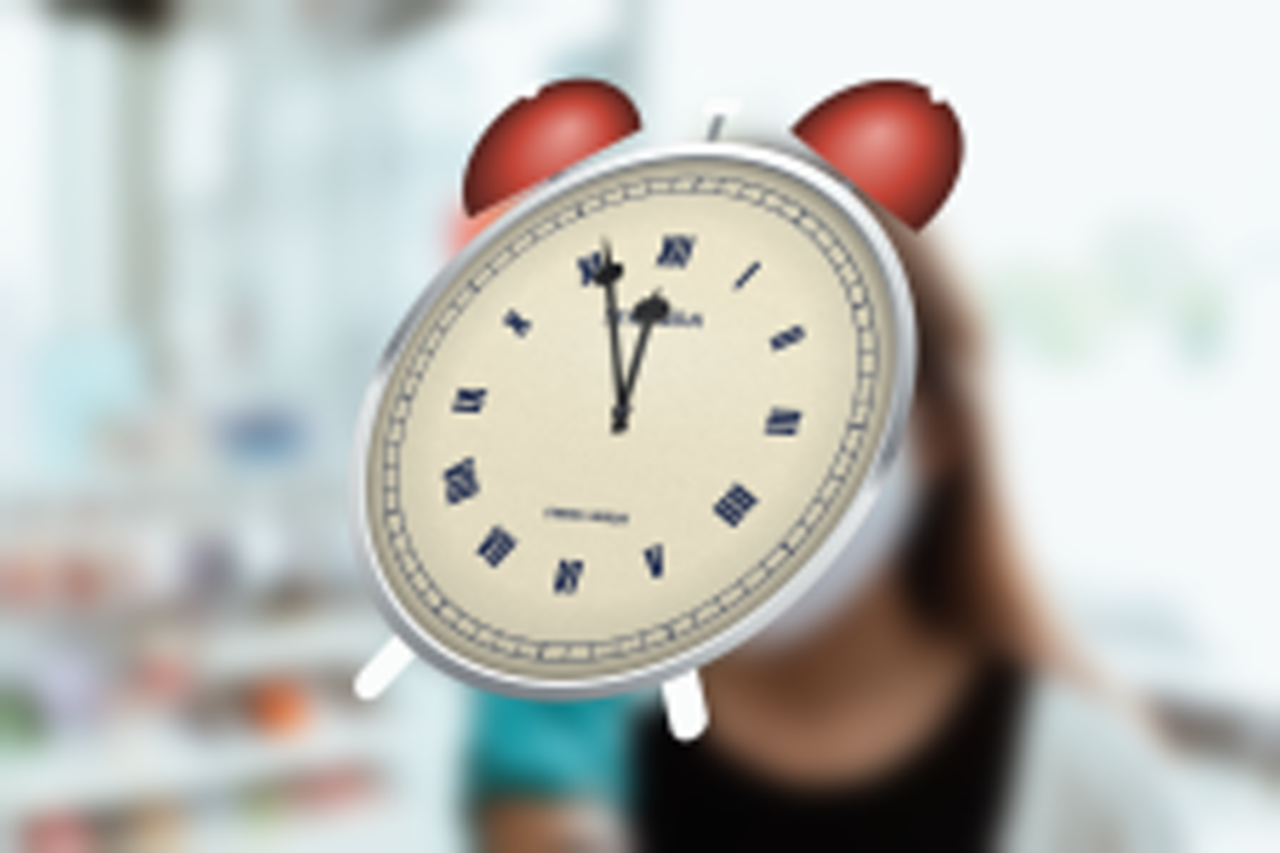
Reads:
{"hour": 11, "minute": 56}
